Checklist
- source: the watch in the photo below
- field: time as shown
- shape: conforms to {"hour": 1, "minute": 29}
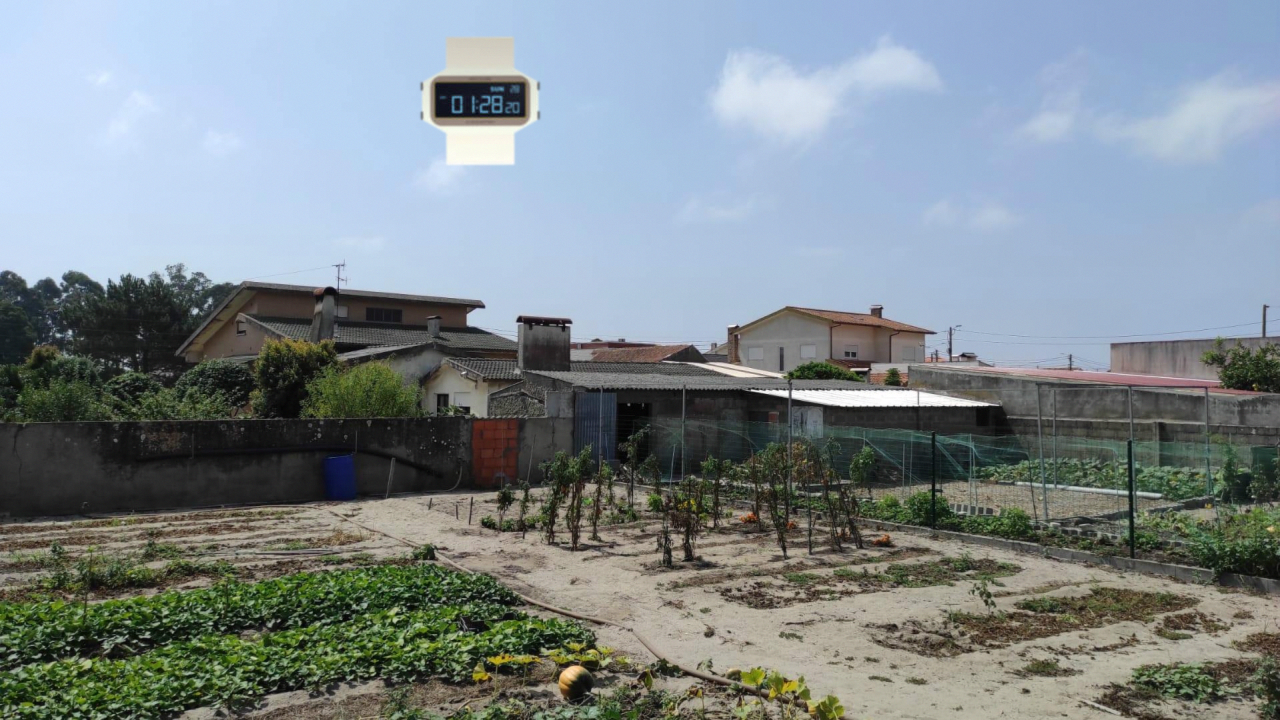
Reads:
{"hour": 1, "minute": 28}
